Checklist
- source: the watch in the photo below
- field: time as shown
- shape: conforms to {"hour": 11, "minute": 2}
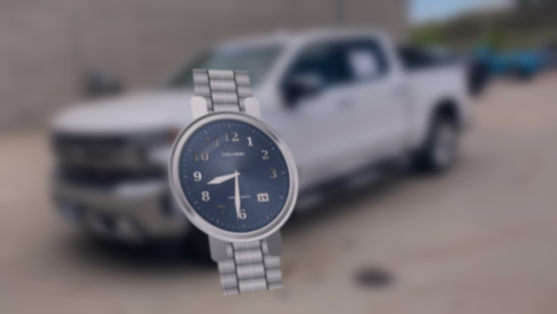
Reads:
{"hour": 8, "minute": 31}
